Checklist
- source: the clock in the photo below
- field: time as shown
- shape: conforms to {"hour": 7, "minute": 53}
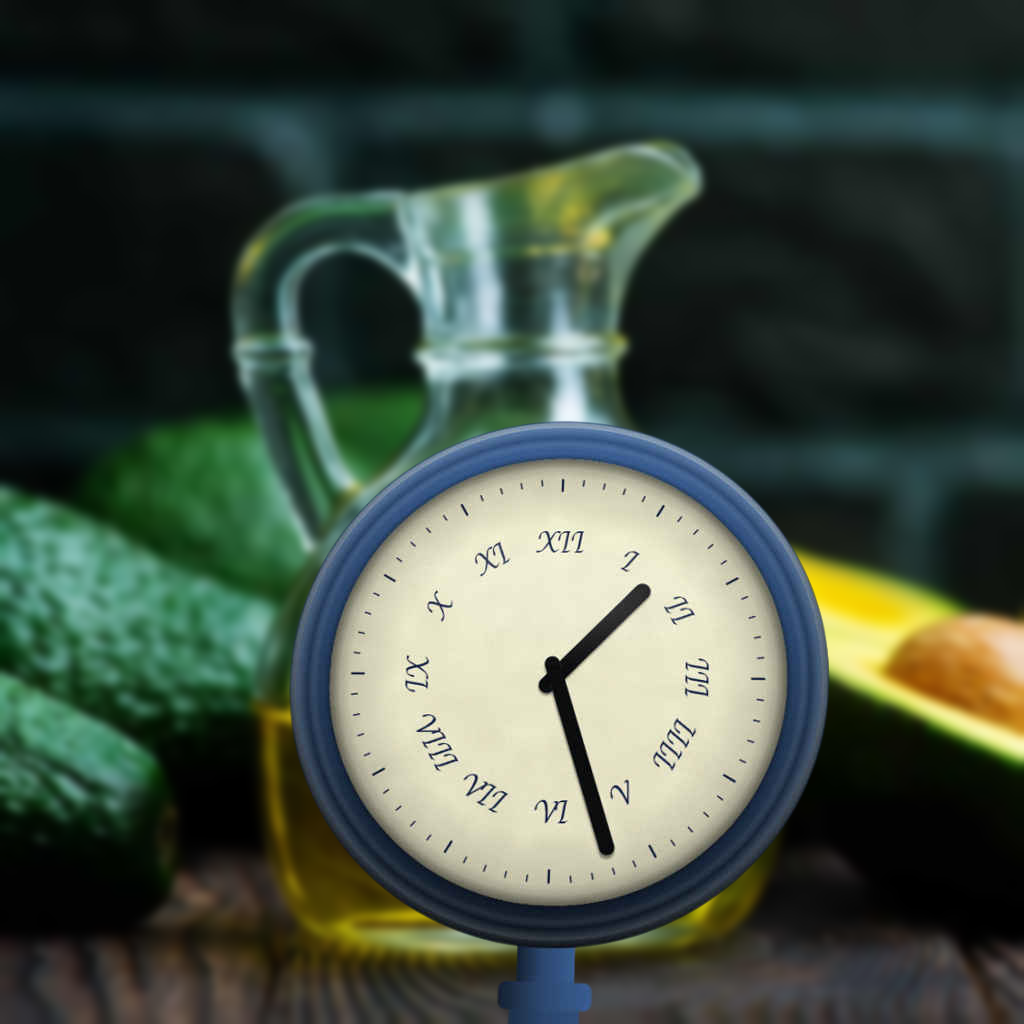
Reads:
{"hour": 1, "minute": 27}
